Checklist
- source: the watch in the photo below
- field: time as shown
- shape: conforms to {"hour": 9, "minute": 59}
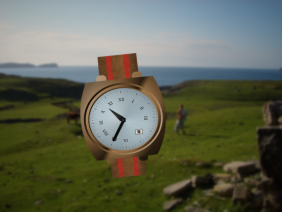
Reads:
{"hour": 10, "minute": 35}
